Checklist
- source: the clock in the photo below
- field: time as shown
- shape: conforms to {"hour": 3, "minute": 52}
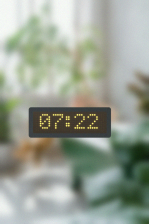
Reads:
{"hour": 7, "minute": 22}
